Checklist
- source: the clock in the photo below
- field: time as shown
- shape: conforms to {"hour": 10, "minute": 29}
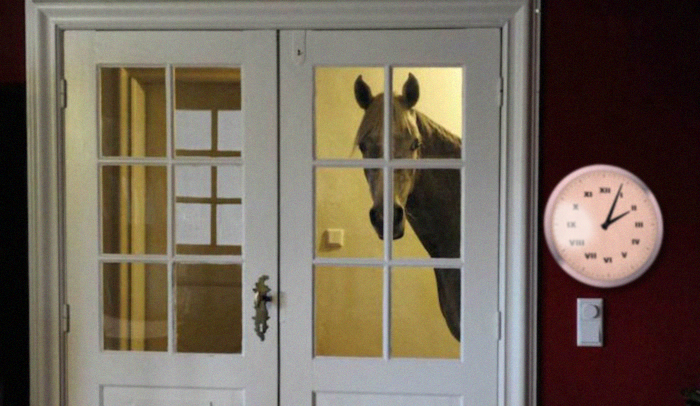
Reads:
{"hour": 2, "minute": 4}
